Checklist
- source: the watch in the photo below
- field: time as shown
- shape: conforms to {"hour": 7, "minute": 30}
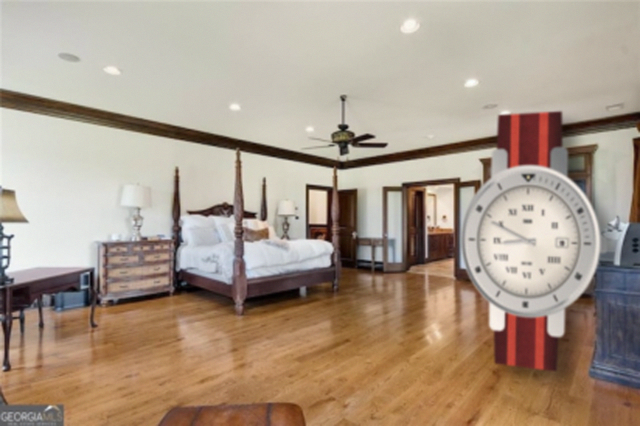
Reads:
{"hour": 8, "minute": 49}
